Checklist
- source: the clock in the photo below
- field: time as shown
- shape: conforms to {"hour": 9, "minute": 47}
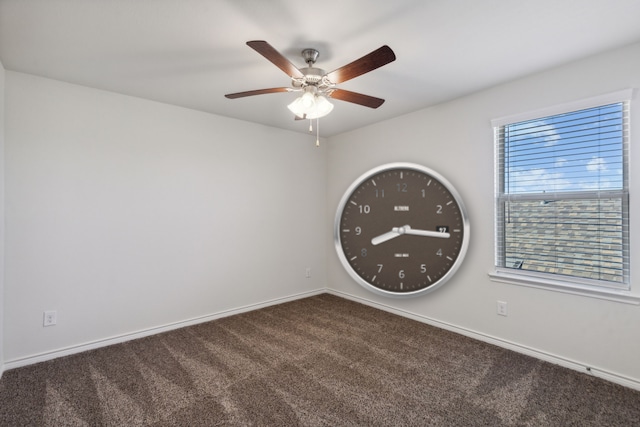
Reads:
{"hour": 8, "minute": 16}
